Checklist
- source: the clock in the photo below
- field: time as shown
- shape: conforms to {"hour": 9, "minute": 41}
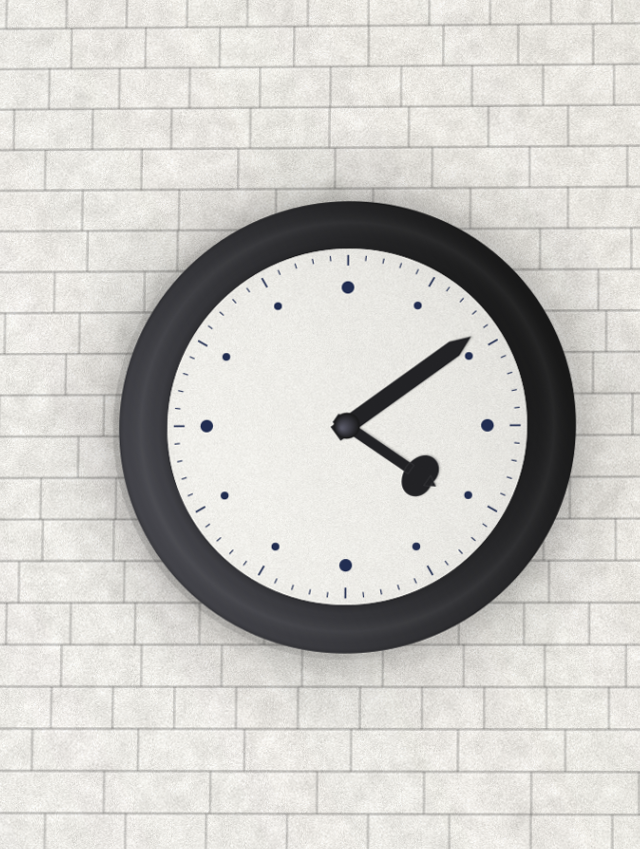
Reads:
{"hour": 4, "minute": 9}
